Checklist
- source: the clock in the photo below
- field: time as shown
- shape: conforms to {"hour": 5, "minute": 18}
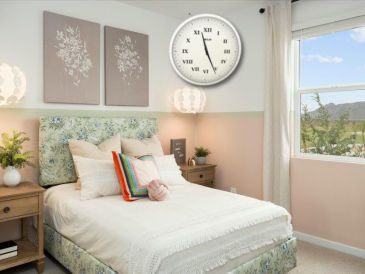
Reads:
{"hour": 11, "minute": 26}
